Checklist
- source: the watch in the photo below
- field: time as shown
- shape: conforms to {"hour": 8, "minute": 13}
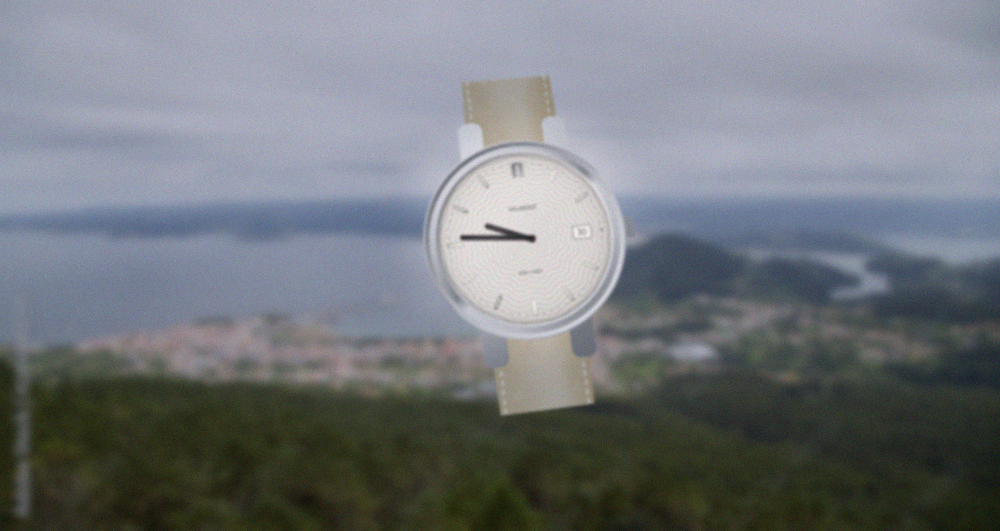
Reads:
{"hour": 9, "minute": 46}
